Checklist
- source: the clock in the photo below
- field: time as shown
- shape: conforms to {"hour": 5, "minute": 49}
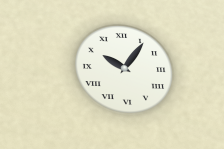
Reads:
{"hour": 10, "minute": 6}
